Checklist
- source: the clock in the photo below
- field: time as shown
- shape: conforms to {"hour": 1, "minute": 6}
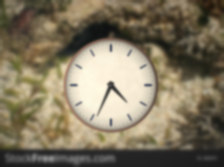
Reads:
{"hour": 4, "minute": 34}
